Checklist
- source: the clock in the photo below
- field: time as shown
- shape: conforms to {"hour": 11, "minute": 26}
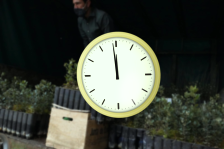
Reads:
{"hour": 11, "minute": 59}
